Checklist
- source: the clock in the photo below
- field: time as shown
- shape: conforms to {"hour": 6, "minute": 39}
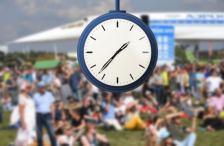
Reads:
{"hour": 1, "minute": 37}
